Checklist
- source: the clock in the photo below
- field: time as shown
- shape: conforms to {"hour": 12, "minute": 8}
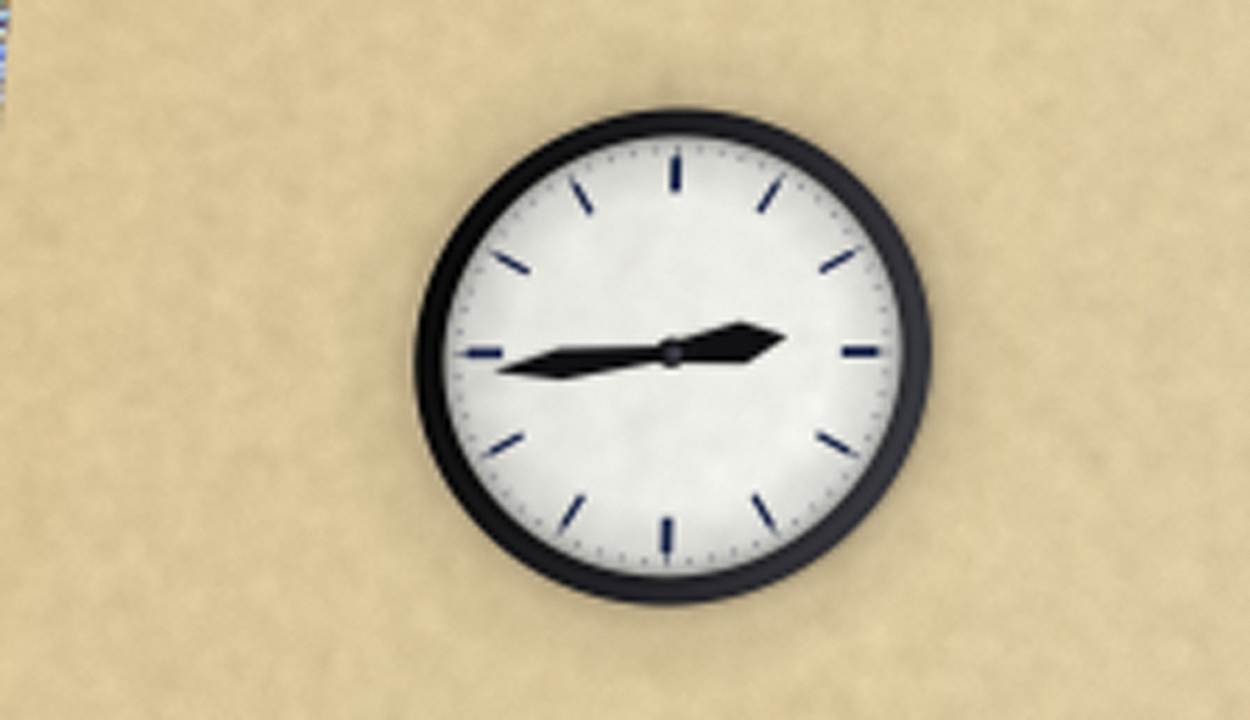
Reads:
{"hour": 2, "minute": 44}
